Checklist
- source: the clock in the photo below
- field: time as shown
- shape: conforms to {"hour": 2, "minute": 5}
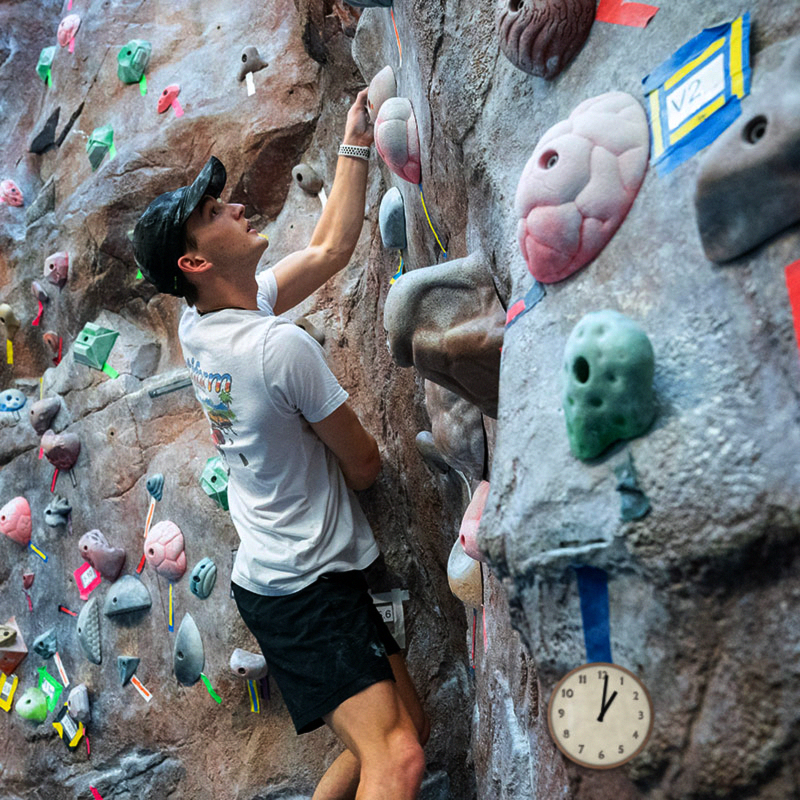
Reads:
{"hour": 1, "minute": 1}
